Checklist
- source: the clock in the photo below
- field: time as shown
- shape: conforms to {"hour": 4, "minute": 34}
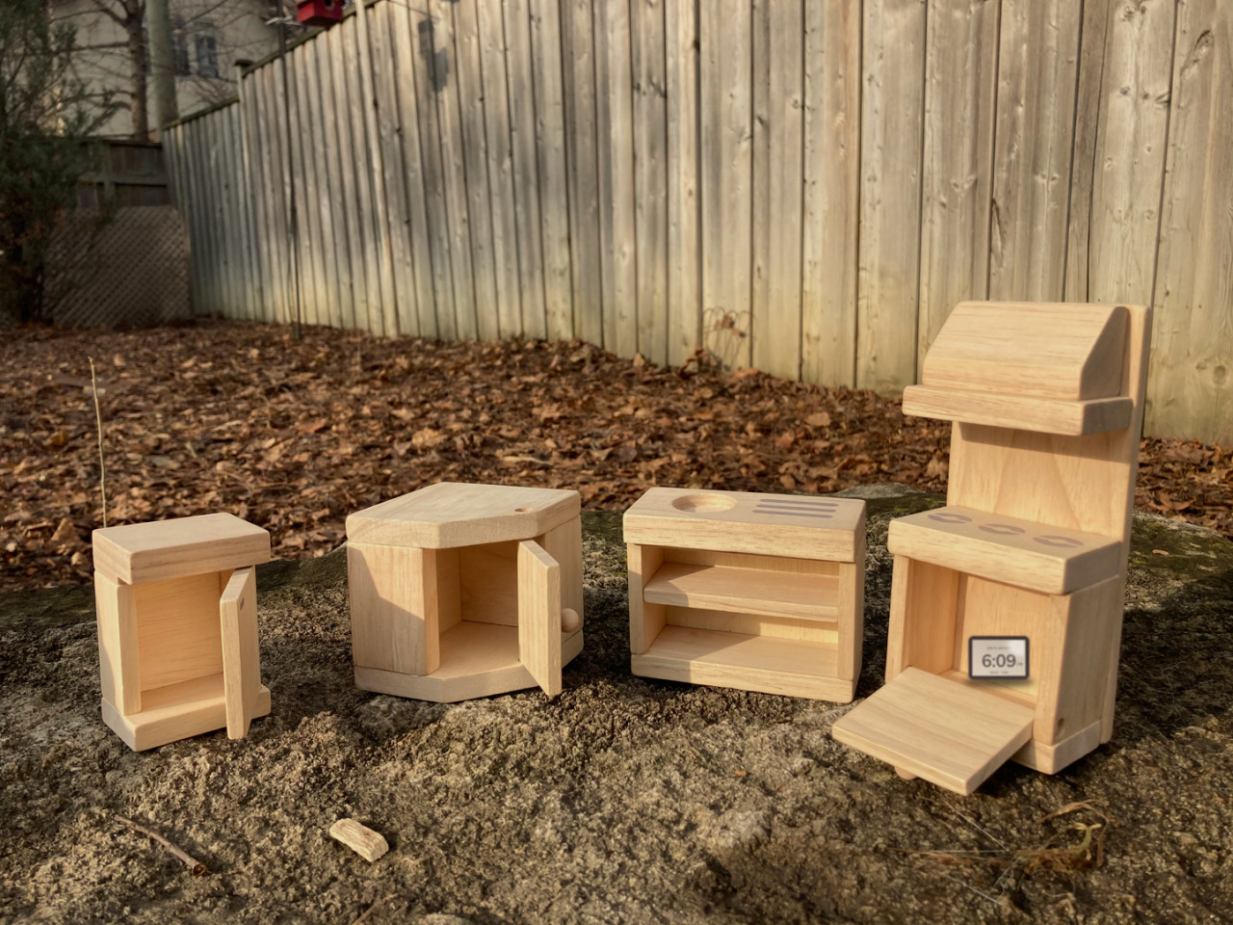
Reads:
{"hour": 6, "minute": 9}
